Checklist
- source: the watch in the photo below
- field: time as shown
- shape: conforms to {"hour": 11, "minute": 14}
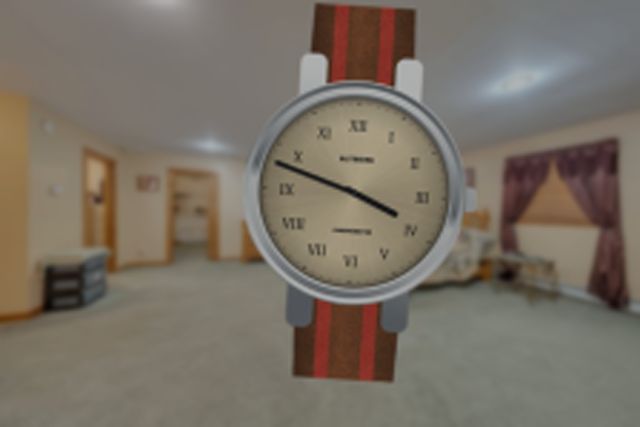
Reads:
{"hour": 3, "minute": 48}
